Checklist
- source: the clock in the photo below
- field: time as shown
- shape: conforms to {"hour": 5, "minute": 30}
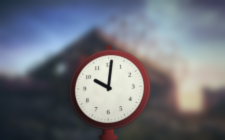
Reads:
{"hour": 10, "minute": 1}
